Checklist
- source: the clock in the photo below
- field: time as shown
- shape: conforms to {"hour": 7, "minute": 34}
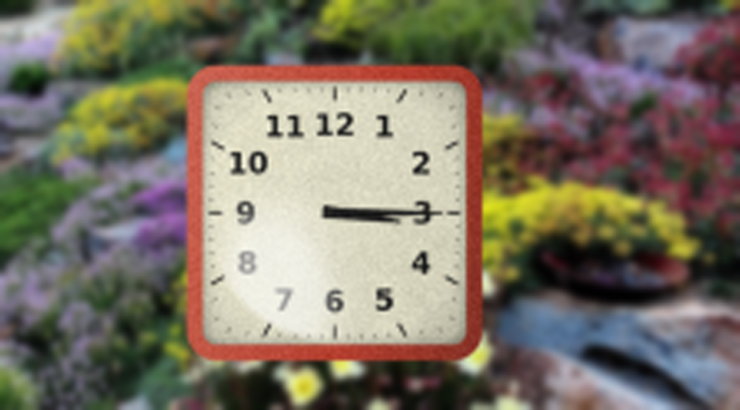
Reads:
{"hour": 3, "minute": 15}
